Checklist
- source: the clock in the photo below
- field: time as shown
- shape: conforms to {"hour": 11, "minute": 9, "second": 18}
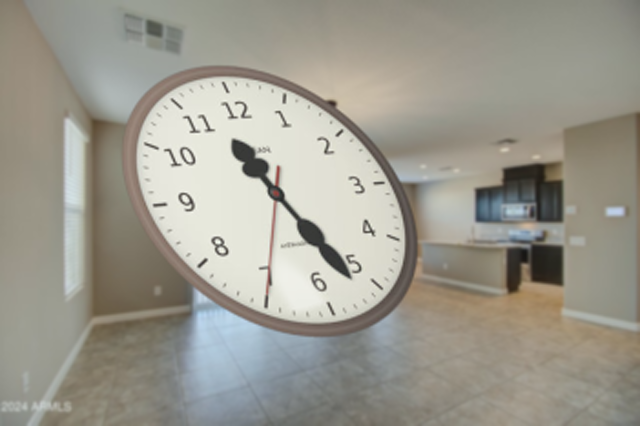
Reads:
{"hour": 11, "minute": 26, "second": 35}
